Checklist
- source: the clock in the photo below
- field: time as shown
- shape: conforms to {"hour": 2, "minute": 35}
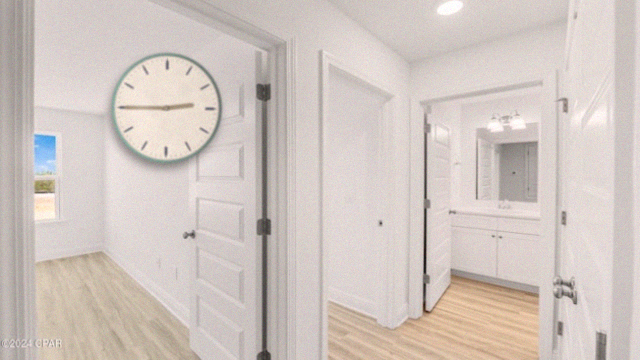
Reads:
{"hour": 2, "minute": 45}
